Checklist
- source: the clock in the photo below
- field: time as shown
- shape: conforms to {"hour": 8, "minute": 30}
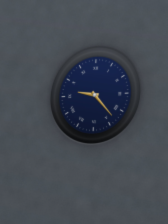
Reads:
{"hour": 9, "minute": 23}
